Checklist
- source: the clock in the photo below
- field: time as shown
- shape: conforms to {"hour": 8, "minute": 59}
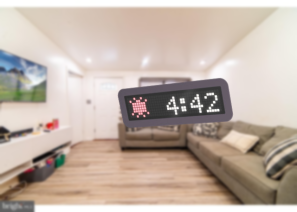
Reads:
{"hour": 4, "minute": 42}
